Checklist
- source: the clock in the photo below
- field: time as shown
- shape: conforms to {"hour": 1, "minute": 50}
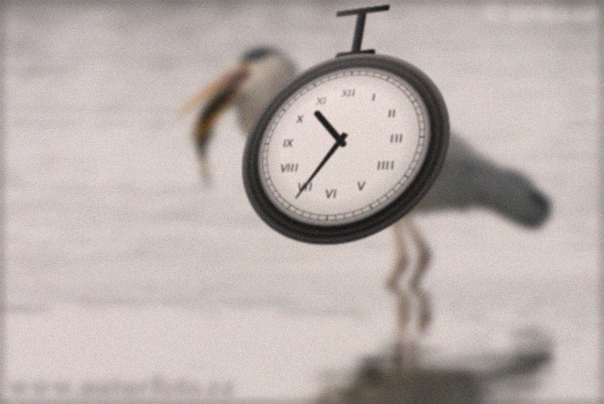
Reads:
{"hour": 10, "minute": 35}
